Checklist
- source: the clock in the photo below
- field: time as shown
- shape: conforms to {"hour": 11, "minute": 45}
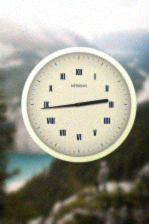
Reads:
{"hour": 2, "minute": 44}
